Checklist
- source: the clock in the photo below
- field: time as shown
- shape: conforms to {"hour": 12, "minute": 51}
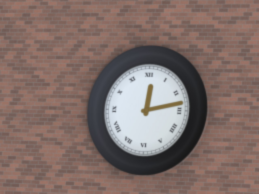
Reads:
{"hour": 12, "minute": 13}
